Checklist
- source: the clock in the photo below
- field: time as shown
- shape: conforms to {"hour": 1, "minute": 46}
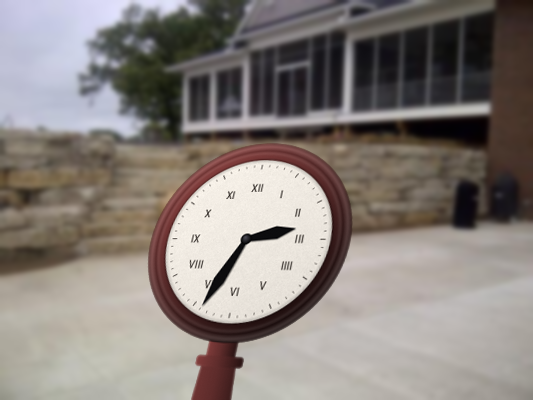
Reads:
{"hour": 2, "minute": 34}
